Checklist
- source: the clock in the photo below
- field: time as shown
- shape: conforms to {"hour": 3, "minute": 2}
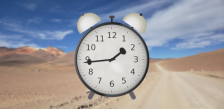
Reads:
{"hour": 1, "minute": 44}
